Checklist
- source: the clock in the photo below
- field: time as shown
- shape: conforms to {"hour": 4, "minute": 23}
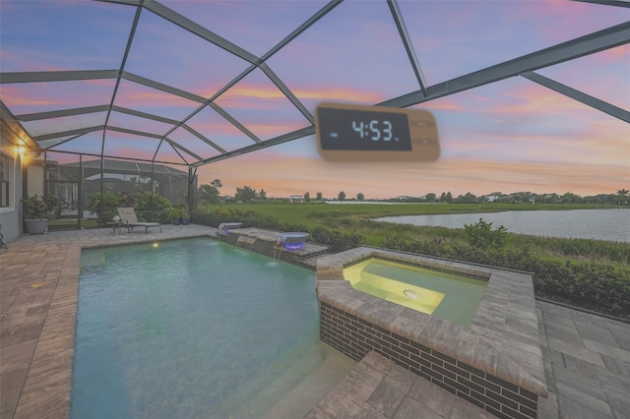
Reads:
{"hour": 4, "minute": 53}
